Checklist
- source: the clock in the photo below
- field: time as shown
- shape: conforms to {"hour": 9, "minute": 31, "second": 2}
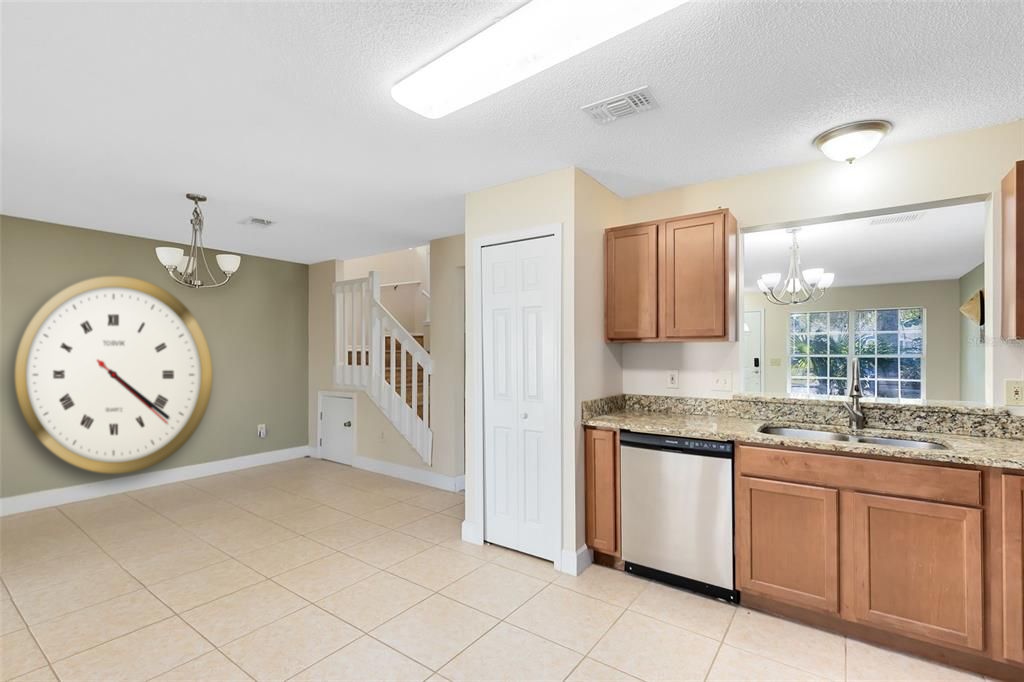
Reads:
{"hour": 4, "minute": 21, "second": 22}
